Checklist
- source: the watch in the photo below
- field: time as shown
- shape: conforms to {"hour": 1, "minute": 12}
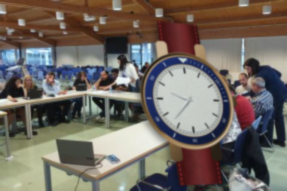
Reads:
{"hour": 9, "minute": 37}
